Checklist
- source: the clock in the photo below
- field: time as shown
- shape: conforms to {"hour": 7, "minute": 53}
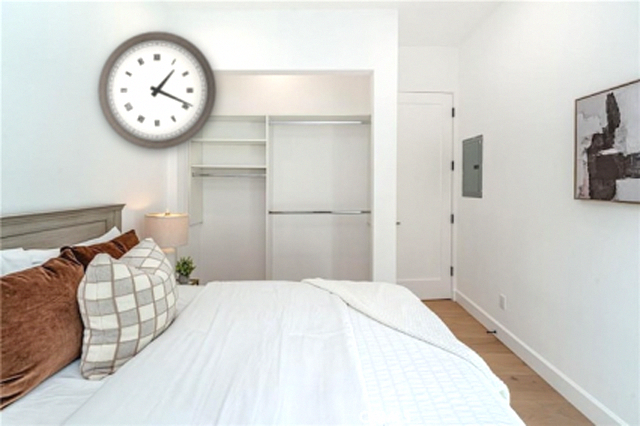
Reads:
{"hour": 1, "minute": 19}
